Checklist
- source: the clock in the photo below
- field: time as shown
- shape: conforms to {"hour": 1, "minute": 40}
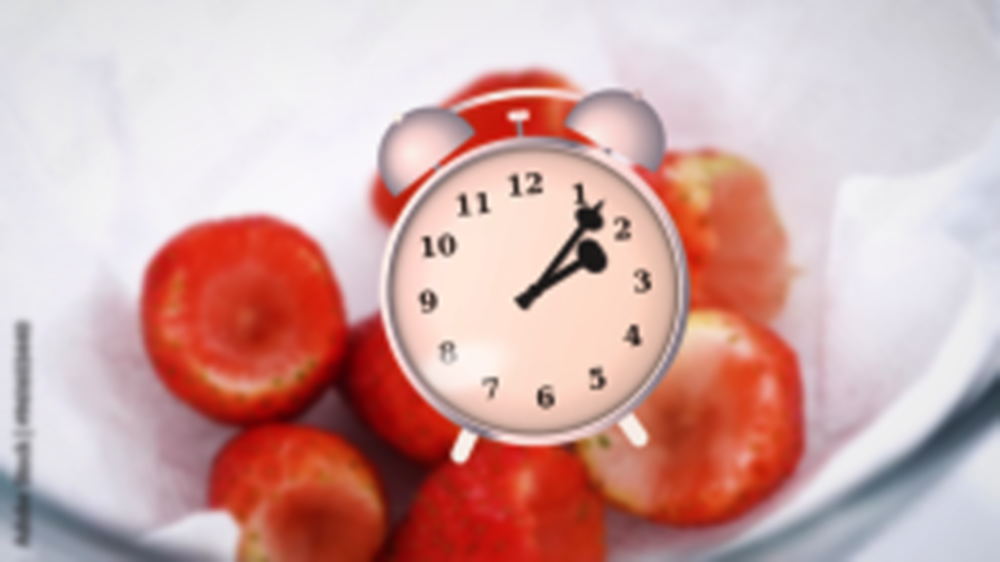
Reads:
{"hour": 2, "minute": 7}
